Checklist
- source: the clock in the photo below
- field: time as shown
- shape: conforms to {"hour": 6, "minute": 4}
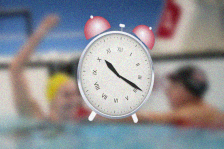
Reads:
{"hour": 10, "minute": 19}
